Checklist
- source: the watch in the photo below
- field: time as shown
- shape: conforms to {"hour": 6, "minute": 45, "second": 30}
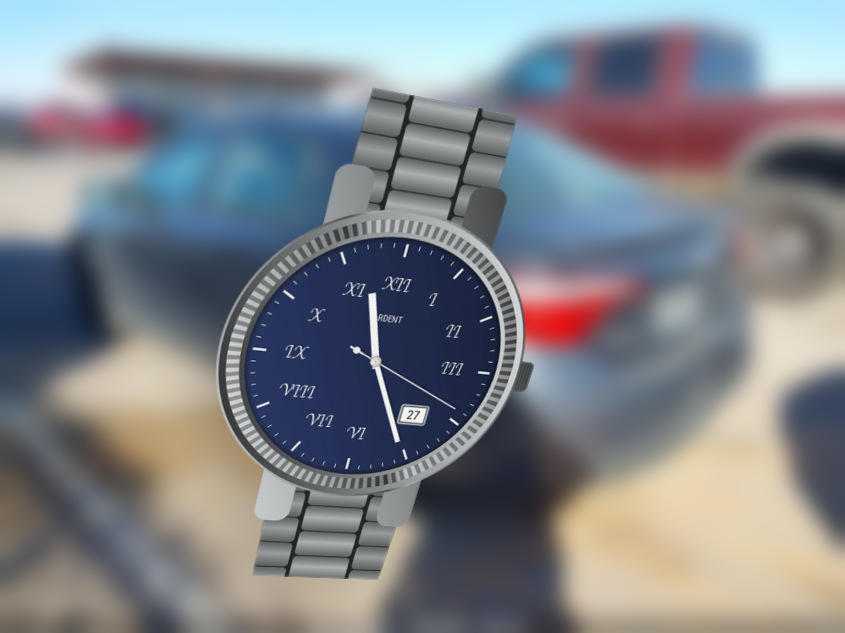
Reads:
{"hour": 11, "minute": 25, "second": 19}
